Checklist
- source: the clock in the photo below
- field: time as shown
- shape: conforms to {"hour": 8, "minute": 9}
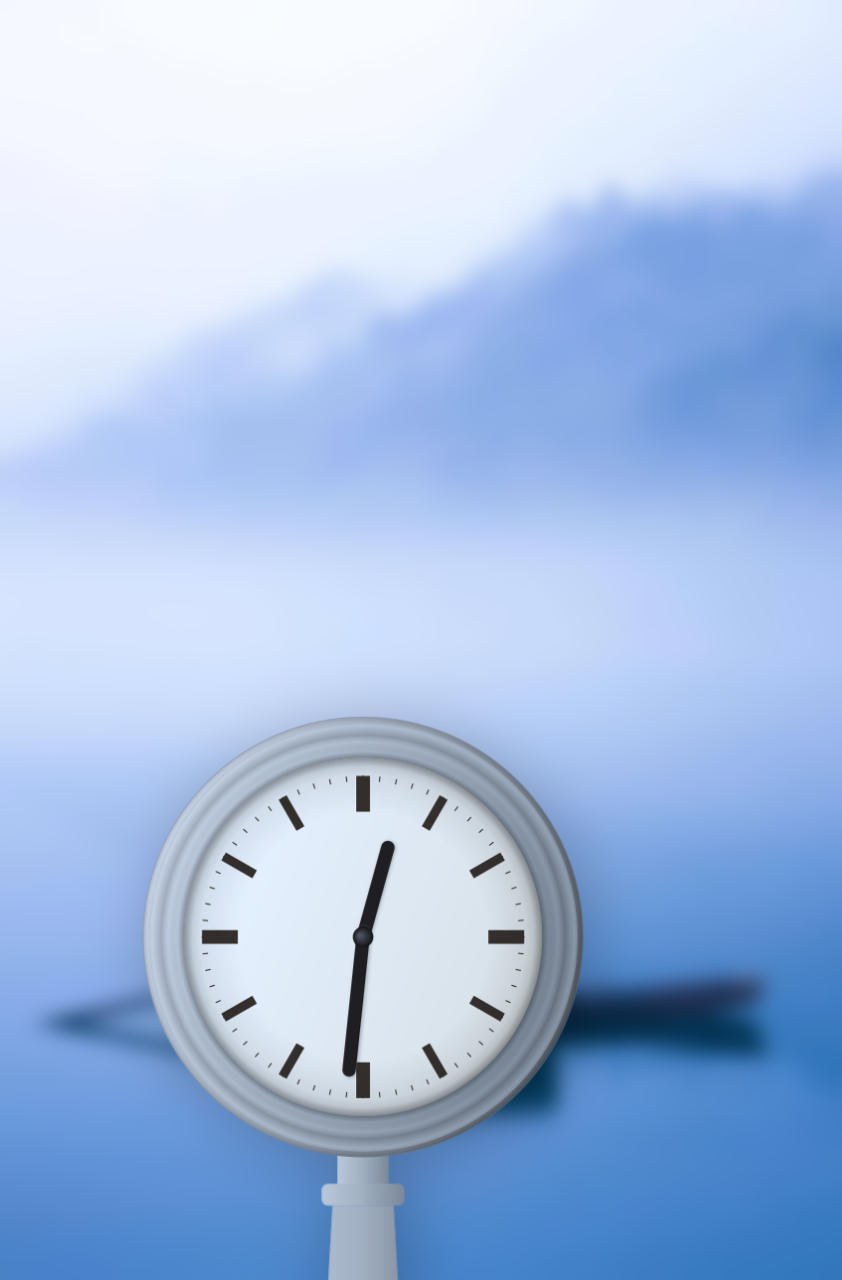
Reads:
{"hour": 12, "minute": 31}
